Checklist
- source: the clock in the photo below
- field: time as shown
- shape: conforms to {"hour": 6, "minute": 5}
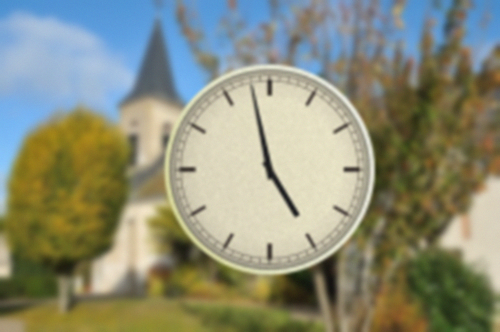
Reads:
{"hour": 4, "minute": 58}
